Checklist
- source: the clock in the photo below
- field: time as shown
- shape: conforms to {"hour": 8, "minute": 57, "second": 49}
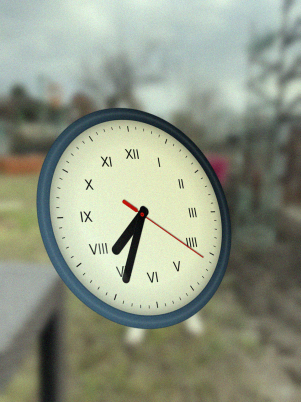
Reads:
{"hour": 7, "minute": 34, "second": 21}
